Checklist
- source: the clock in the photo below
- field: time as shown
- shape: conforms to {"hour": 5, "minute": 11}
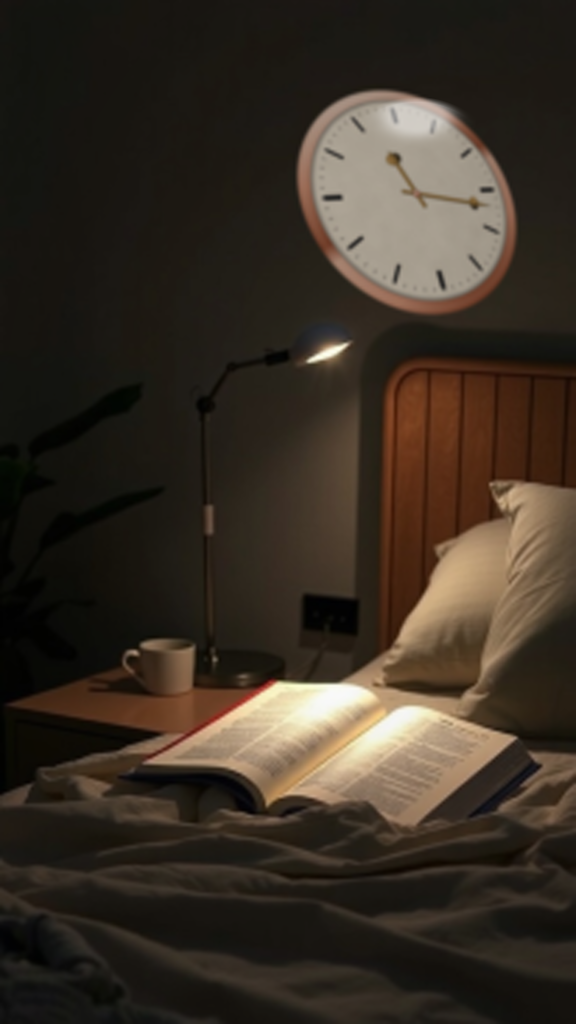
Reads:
{"hour": 11, "minute": 17}
